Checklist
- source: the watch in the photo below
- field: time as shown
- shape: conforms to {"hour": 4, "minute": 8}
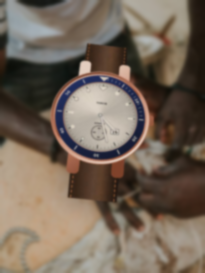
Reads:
{"hour": 4, "minute": 27}
